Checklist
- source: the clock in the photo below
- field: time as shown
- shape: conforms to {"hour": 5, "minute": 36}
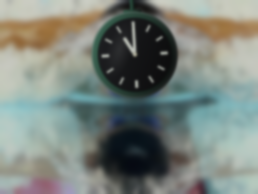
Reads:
{"hour": 11, "minute": 0}
